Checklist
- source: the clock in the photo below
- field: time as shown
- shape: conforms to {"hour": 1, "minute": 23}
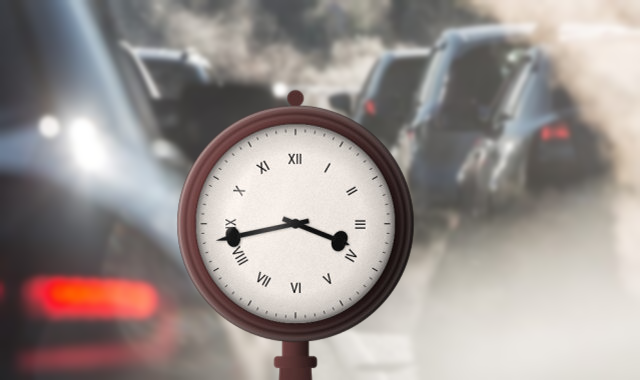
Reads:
{"hour": 3, "minute": 43}
